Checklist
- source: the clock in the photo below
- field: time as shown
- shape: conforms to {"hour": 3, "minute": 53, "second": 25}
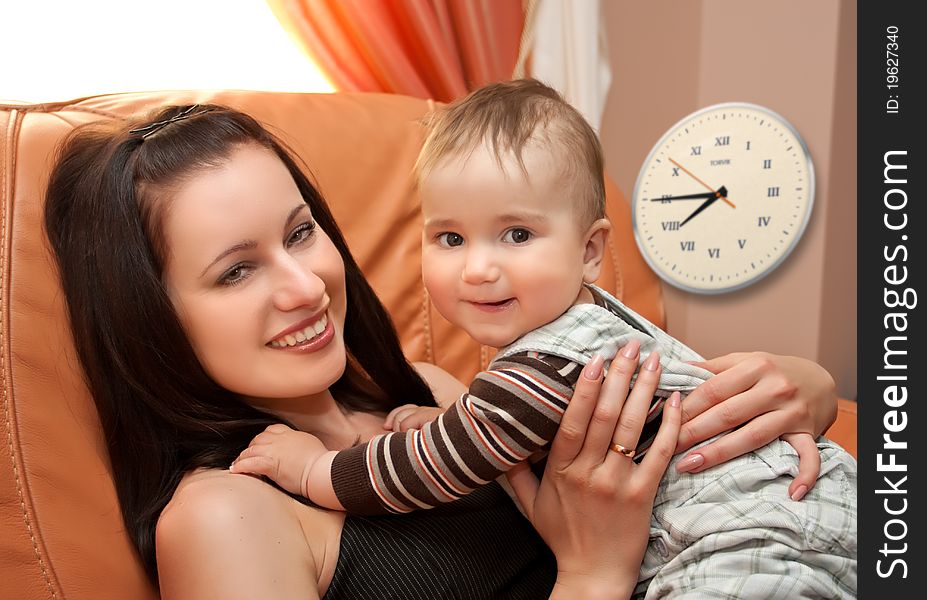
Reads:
{"hour": 7, "minute": 44, "second": 51}
